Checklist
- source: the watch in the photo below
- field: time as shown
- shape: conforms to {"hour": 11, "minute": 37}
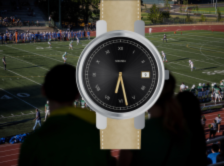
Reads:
{"hour": 6, "minute": 28}
